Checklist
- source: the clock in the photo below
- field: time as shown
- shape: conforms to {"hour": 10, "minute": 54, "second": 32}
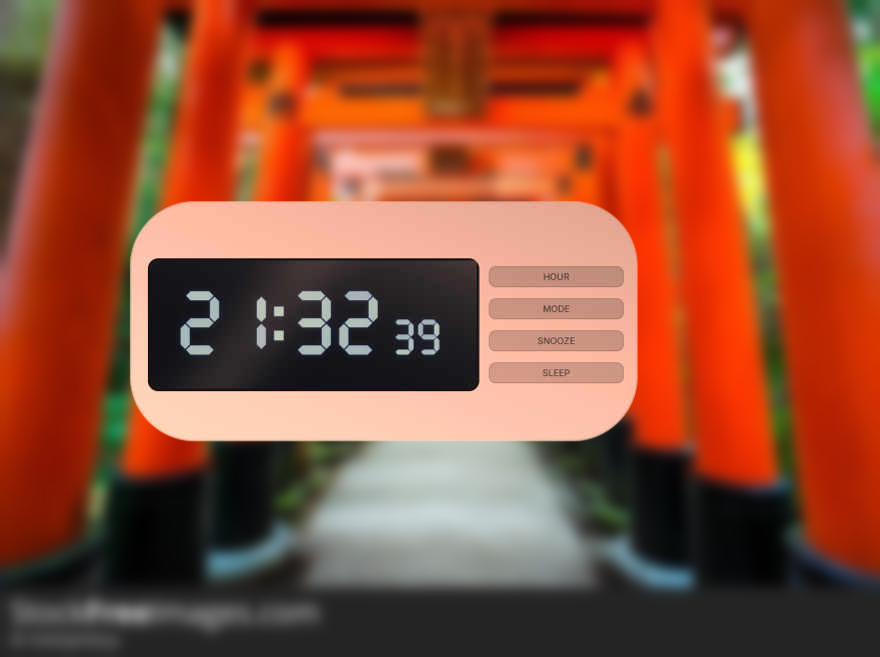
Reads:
{"hour": 21, "minute": 32, "second": 39}
